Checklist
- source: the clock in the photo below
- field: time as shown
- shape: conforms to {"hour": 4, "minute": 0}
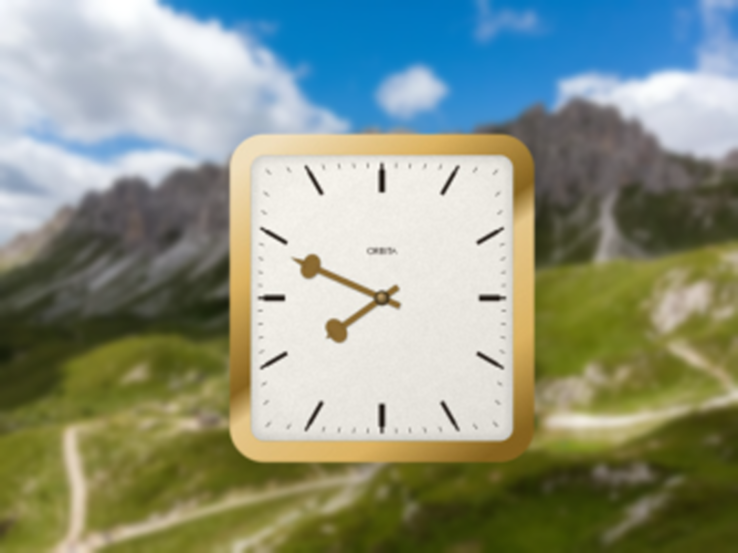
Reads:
{"hour": 7, "minute": 49}
